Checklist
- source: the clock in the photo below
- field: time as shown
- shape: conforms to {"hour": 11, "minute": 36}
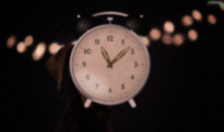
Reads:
{"hour": 11, "minute": 8}
